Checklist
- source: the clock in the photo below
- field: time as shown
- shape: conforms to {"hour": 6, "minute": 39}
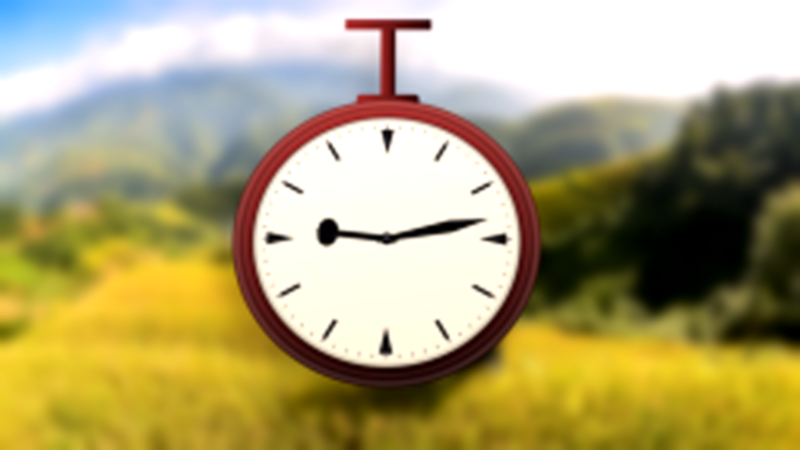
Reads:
{"hour": 9, "minute": 13}
